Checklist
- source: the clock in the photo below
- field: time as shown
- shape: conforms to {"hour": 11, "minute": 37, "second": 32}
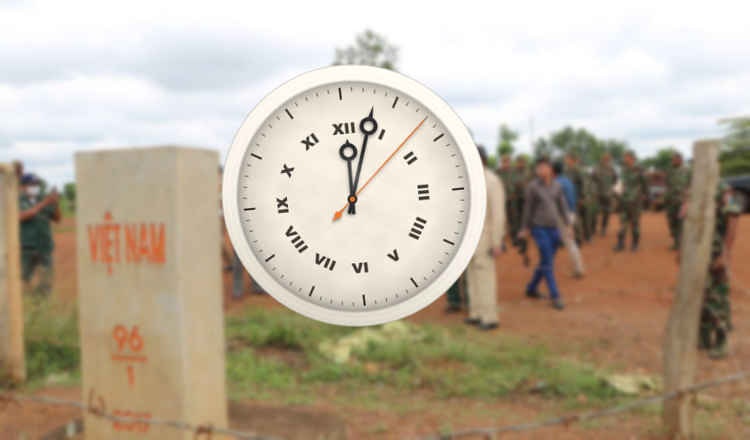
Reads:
{"hour": 12, "minute": 3, "second": 8}
